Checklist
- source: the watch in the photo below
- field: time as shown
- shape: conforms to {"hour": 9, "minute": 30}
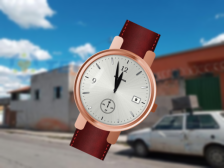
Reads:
{"hour": 11, "minute": 57}
